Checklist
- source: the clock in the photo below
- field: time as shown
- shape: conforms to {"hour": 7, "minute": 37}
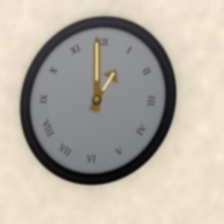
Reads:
{"hour": 12, "minute": 59}
